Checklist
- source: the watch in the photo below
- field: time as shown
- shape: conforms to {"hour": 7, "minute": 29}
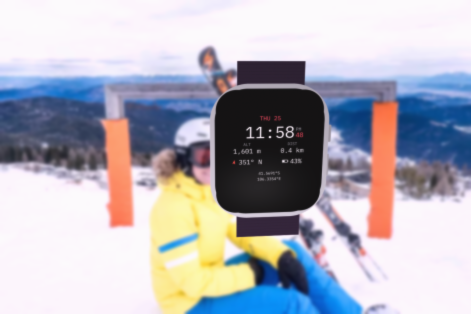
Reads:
{"hour": 11, "minute": 58}
